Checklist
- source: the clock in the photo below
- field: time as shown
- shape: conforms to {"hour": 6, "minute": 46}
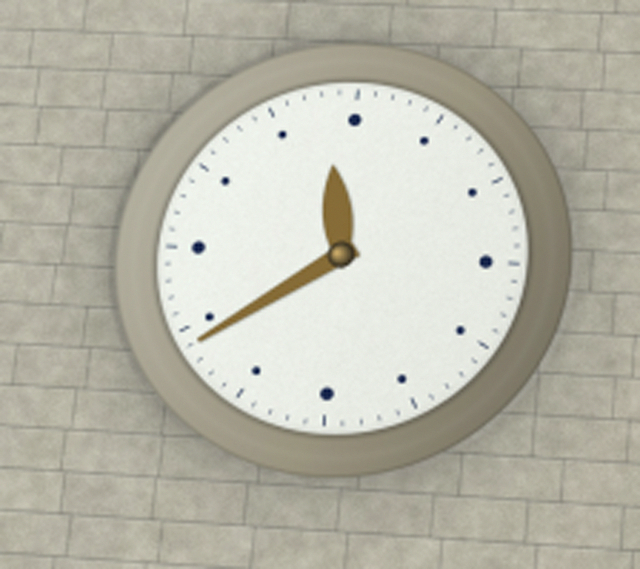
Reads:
{"hour": 11, "minute": 39}
